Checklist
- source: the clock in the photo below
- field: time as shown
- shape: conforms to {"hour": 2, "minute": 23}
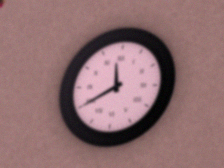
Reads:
{"hour": 11, "minute": 40}
